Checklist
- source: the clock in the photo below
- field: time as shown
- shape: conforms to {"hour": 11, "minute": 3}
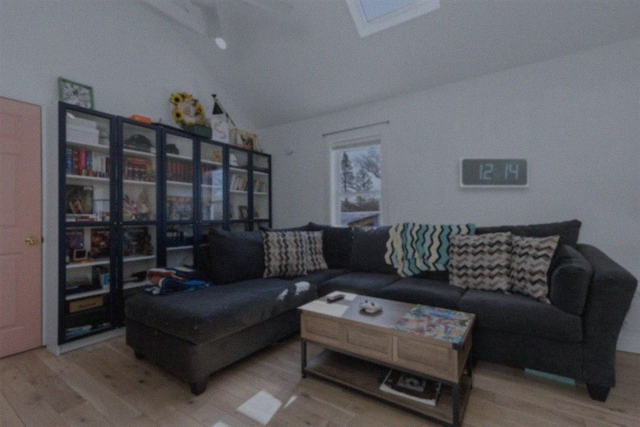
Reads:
{"hour": 12, "minute": 14}
